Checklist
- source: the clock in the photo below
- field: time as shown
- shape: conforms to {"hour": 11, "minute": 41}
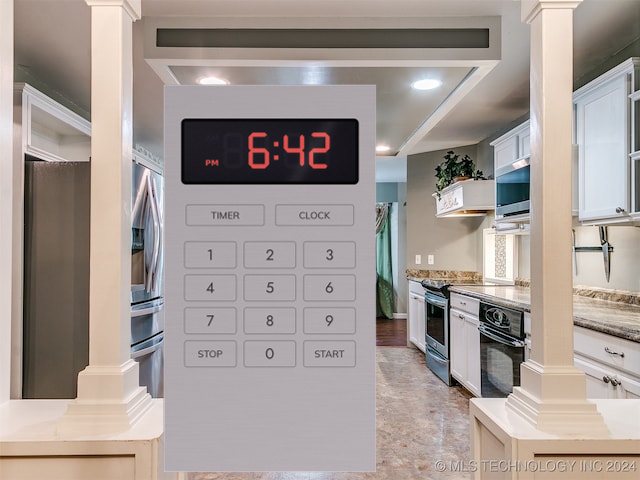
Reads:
{"hour": 6, "minute": 42}
